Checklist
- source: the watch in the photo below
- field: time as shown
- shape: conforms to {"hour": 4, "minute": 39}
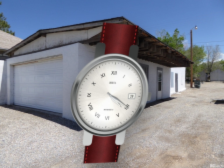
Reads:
{"hour": 4, "minute": 20}
